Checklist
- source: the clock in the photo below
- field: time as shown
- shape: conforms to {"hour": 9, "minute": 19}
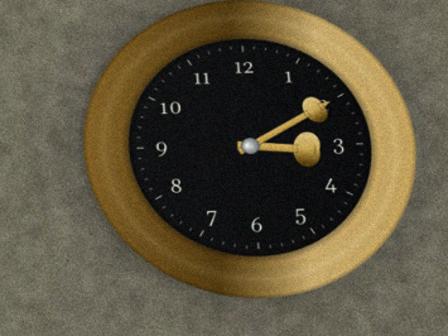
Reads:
{"hour": 3, "minute": 10}
